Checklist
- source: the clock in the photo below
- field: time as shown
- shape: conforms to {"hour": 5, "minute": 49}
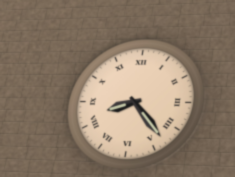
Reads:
{"hour": 8, "minute": 23}
